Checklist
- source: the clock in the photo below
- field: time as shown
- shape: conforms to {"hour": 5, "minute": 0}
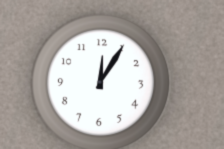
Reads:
{"hour": 12, "minute": 5}
